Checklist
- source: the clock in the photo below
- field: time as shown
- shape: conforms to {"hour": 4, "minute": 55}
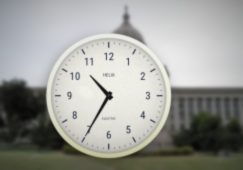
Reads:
{"hour": 10, "minute": 35}
